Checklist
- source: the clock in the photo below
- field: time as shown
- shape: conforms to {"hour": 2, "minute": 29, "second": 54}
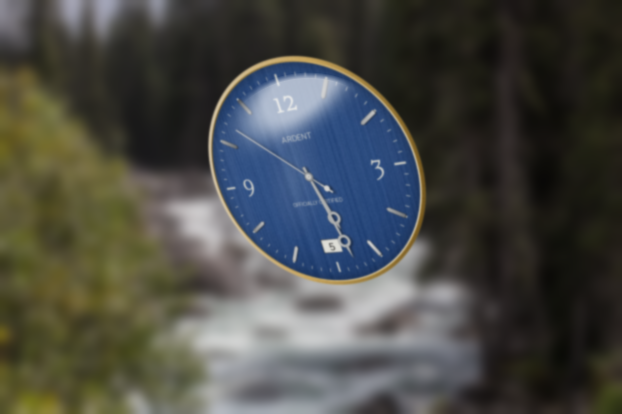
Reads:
{"hour": 5, "minute": 27, "second": 52}
